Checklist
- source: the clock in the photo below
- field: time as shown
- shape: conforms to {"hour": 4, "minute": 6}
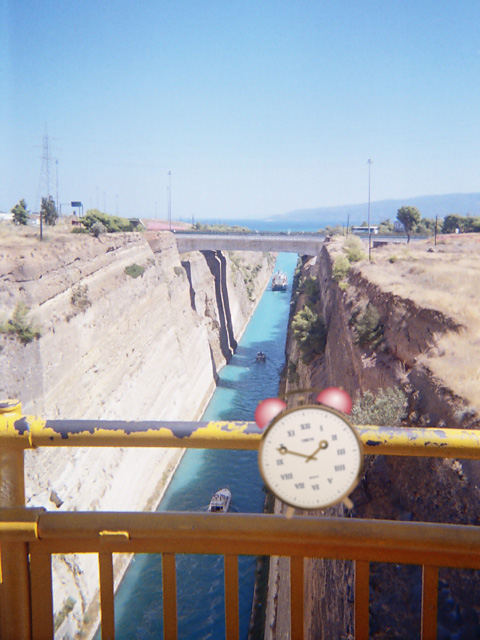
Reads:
{"hour": 1, "minute": 49}
